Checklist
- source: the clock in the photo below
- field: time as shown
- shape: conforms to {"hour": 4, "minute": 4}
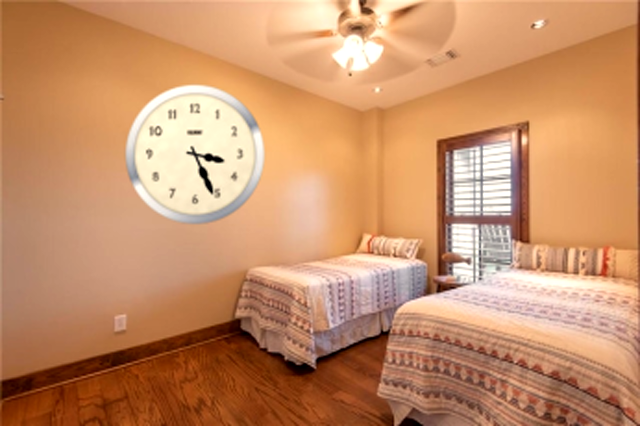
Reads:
{"hour": 3, "minute": 26}
